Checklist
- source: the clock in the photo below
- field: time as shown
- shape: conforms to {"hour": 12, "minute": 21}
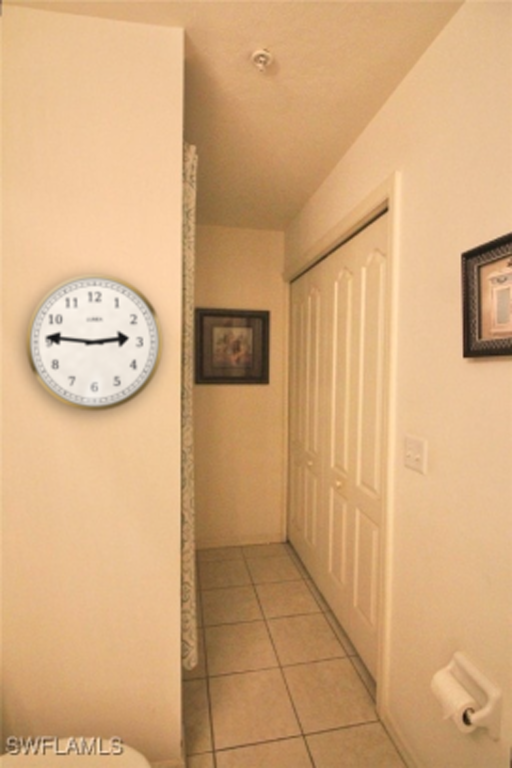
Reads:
{"hour": 2, "minute": 46}
